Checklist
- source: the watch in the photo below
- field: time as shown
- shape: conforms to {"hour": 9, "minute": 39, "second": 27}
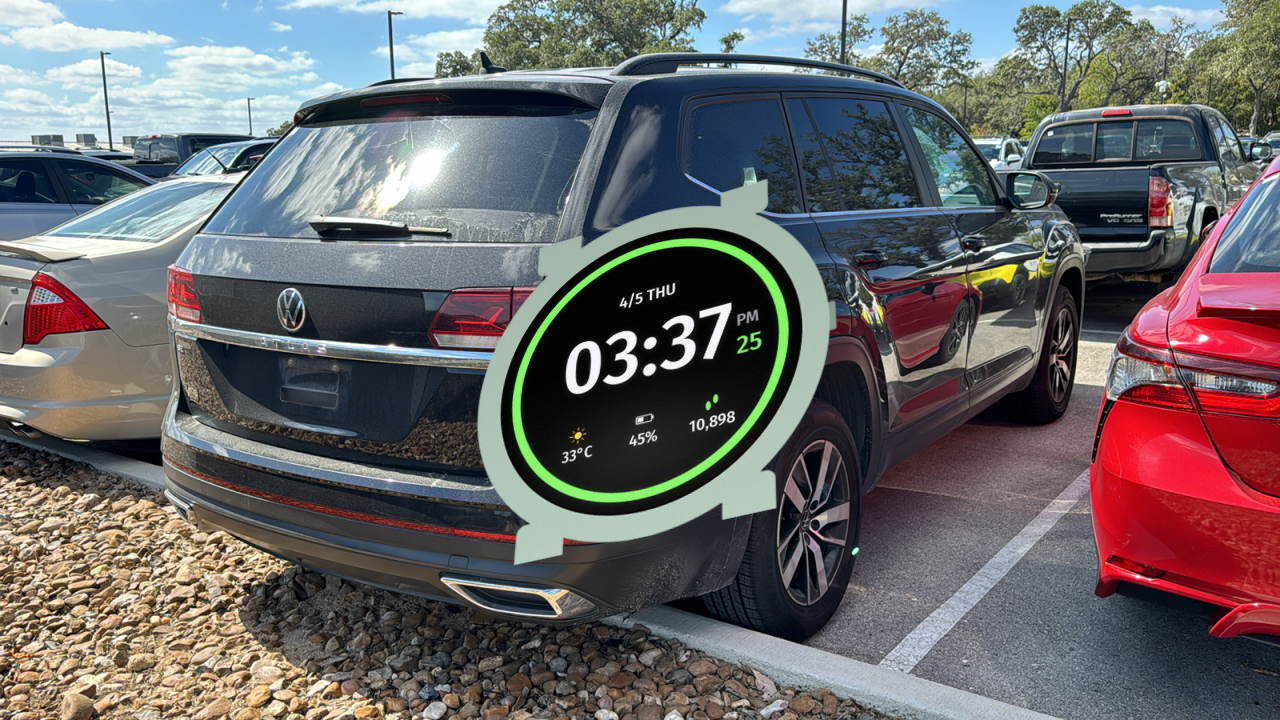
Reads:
{"hour": 3, "minute": 37, "second": 25}
